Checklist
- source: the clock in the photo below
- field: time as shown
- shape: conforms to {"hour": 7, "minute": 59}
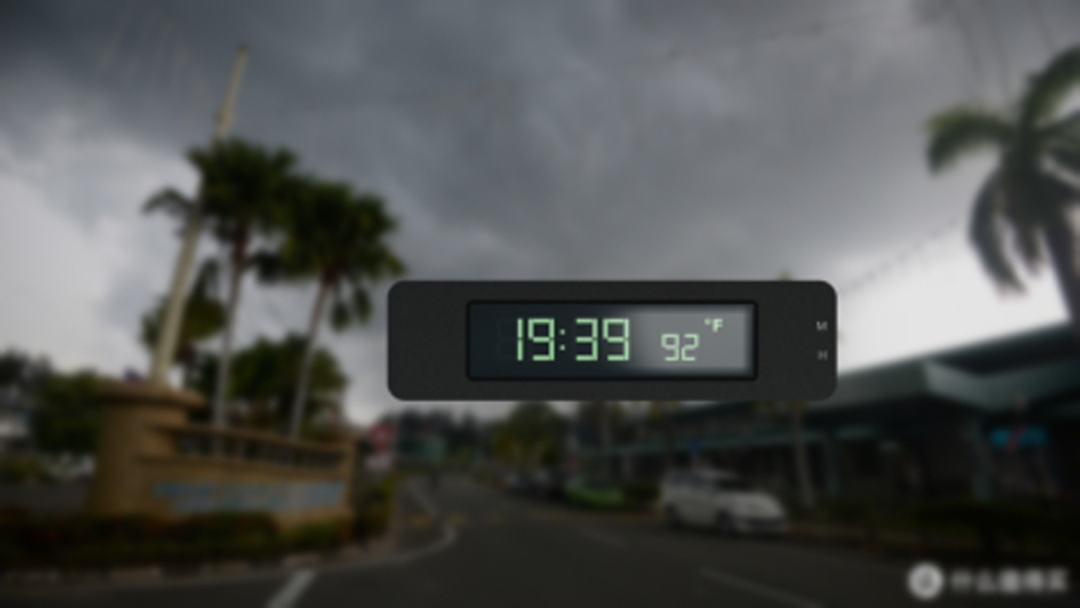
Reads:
{"hour": 19, "minute": 39}
